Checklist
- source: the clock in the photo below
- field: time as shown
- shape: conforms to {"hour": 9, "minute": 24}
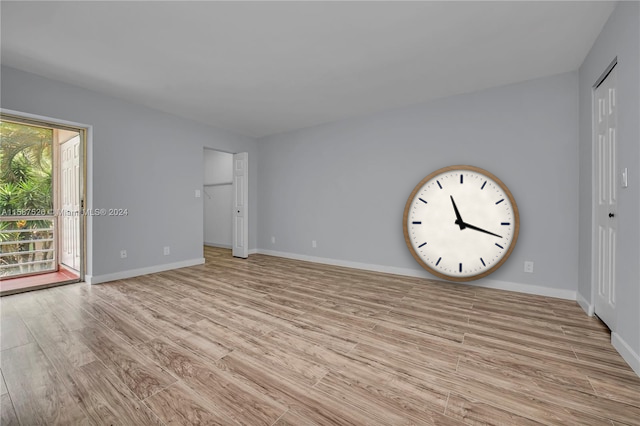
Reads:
{"hour": 11, "minute": 18}
